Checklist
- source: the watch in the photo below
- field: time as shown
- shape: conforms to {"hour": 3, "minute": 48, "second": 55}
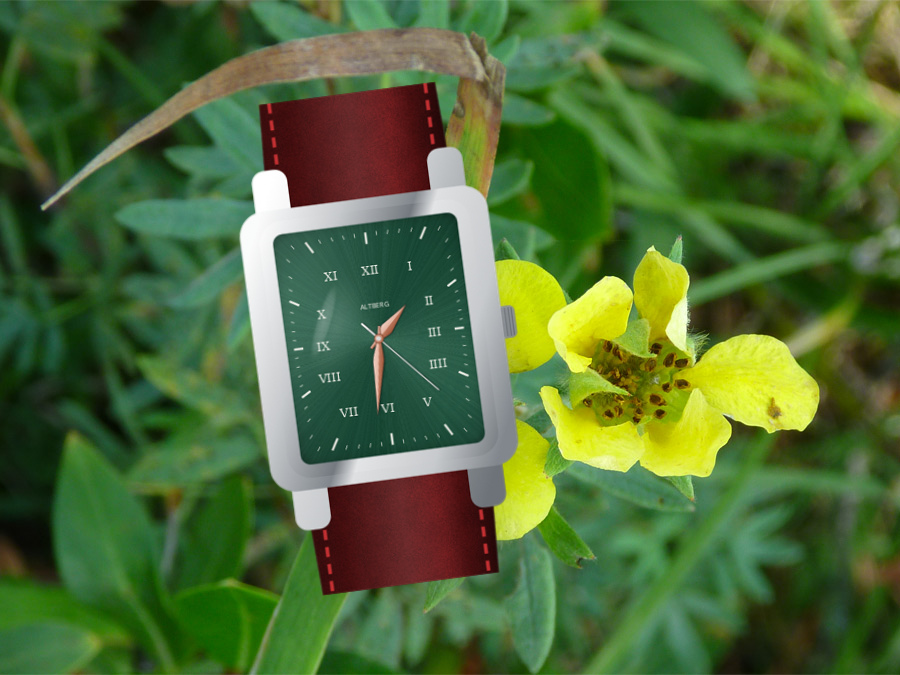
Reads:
{"hour": 1, "minute": 31, "second": 23}
